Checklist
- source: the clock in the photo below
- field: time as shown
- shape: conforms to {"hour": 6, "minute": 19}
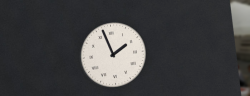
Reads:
{"hour": 1, "minute": 57}
